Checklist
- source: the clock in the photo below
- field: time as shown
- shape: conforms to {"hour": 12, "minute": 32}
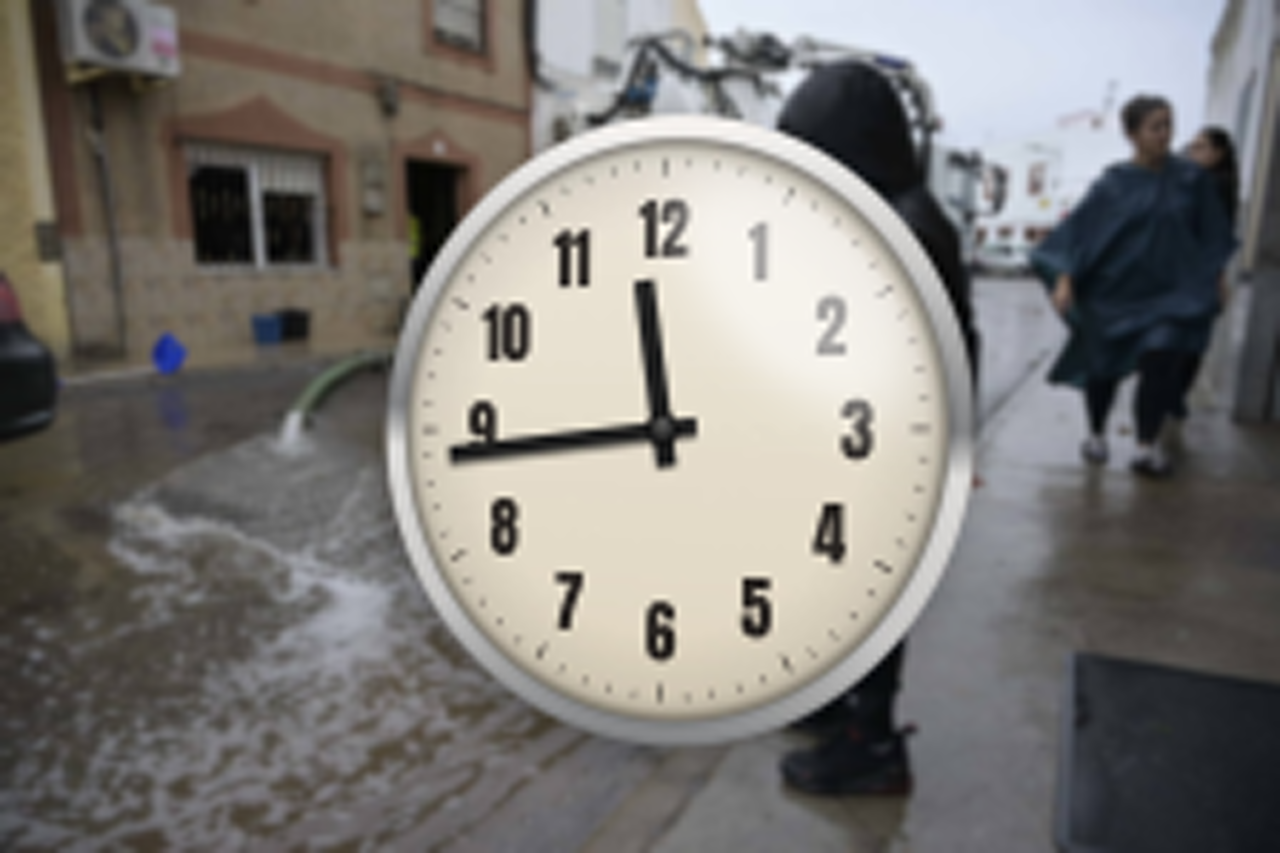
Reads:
{"hour": 11, "minute": 44}
